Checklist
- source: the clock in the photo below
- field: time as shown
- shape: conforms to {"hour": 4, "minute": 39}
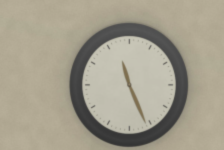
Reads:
{"hour": 11, "minute": 26}
